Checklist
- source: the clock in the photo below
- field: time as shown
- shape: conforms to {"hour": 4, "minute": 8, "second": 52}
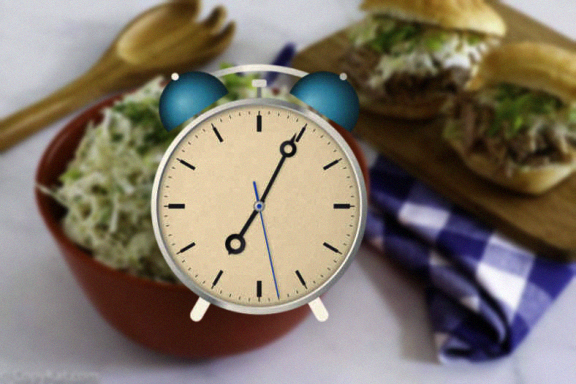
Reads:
{"hour": 7, "minute": 4, "second": 28}
